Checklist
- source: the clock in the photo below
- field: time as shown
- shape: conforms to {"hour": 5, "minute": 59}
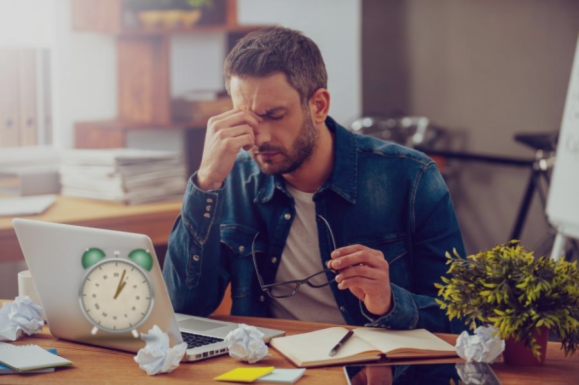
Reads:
{"hour": 1, "minute": 3}
